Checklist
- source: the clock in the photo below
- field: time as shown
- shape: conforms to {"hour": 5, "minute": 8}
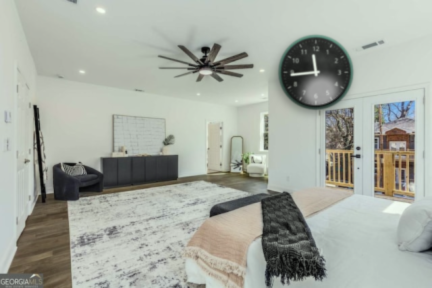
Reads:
{"hour": 11, "minute": 44}
